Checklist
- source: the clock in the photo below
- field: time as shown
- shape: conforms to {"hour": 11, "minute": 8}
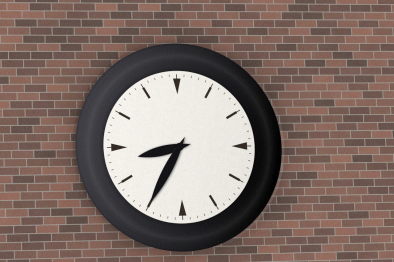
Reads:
{"hour": 8, "minute": 35}
